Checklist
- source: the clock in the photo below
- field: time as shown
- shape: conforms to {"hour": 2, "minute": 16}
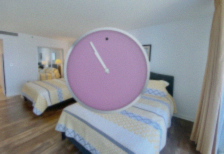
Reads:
{"hour": 10, "minute": 55}
